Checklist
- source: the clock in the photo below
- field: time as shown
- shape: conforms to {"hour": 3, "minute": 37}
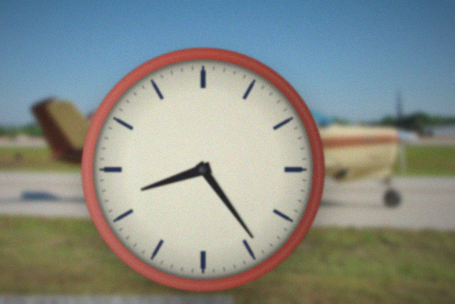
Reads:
{"hour": 8, "minute": 24}
